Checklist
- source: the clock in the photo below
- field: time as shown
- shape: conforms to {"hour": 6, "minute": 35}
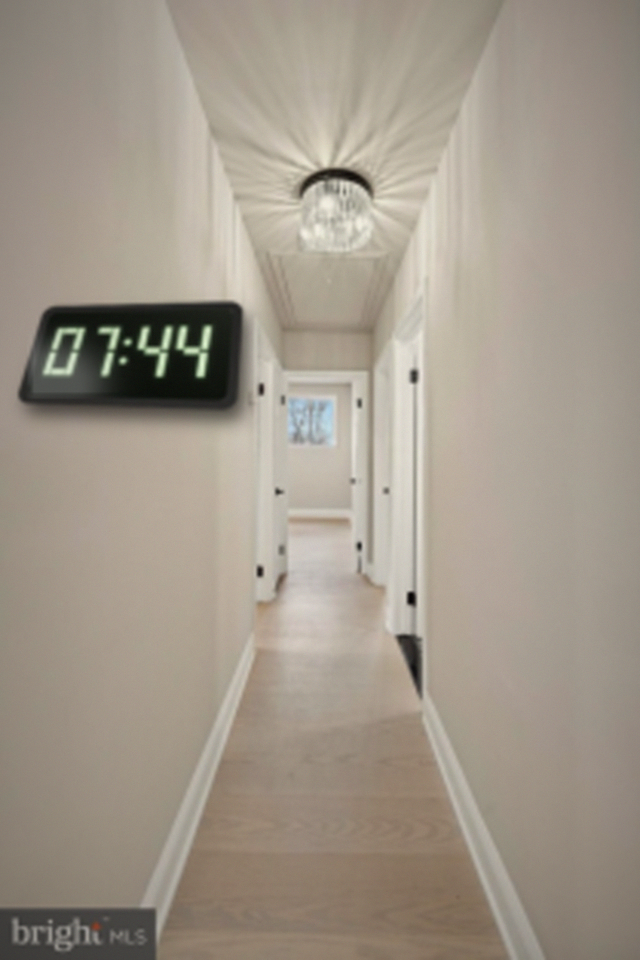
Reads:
{"hour": 7, "minute": 44}
